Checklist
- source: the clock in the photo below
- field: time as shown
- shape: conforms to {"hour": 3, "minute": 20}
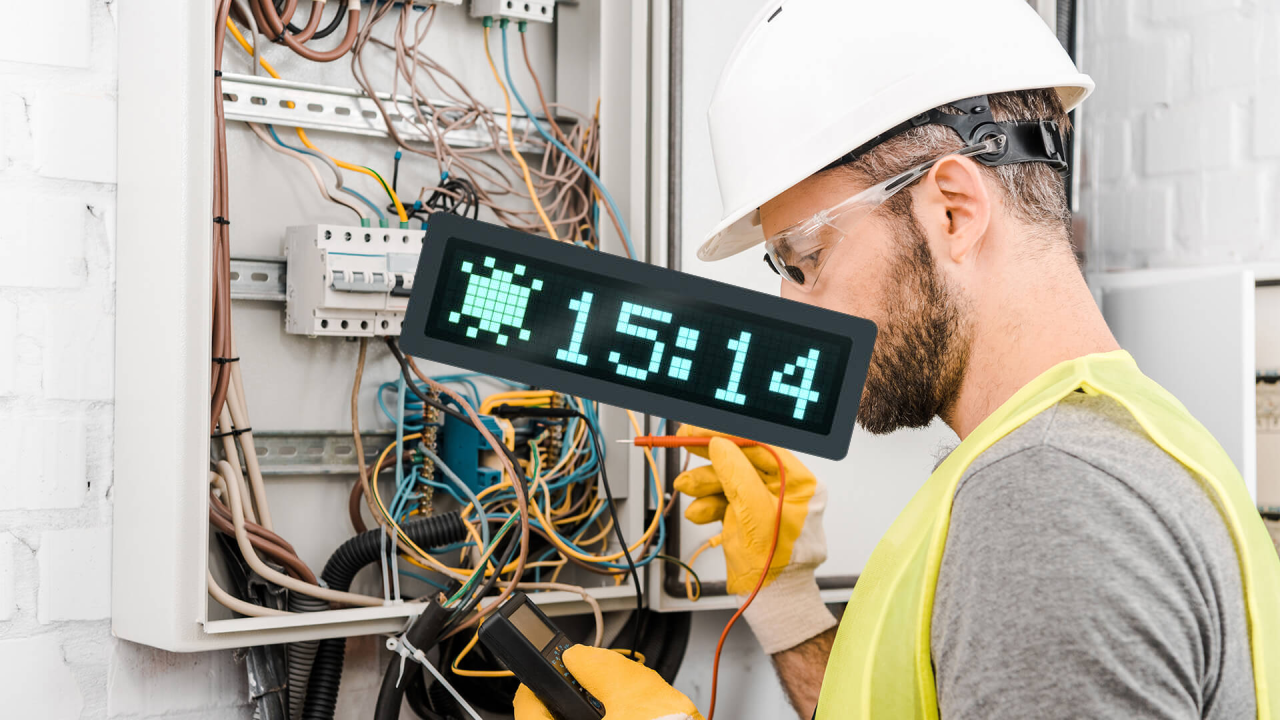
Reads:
{"hour": 15, "minute": 14}
